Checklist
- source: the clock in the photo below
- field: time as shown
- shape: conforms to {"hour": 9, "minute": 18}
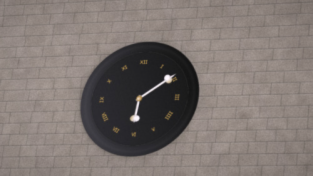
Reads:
{"hour": 6, "minute": 9}
